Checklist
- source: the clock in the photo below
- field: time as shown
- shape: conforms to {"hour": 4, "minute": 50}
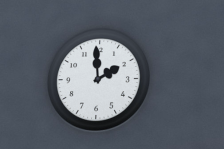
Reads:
{"hour": 1, "minute": 59}
